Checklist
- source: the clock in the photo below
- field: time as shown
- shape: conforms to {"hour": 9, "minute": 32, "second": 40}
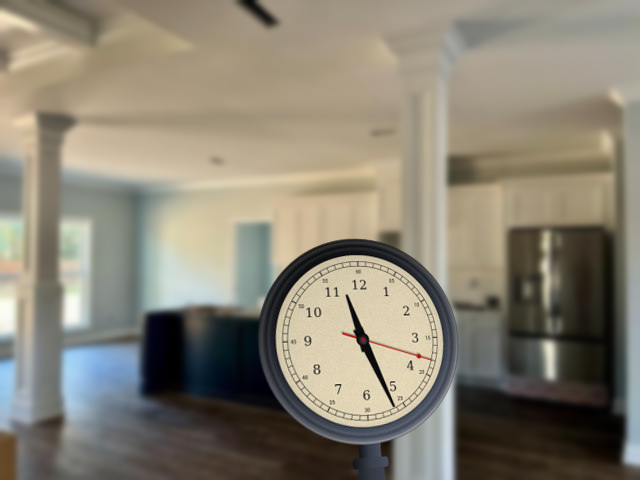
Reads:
{"hour": 11, "minute": 26, "second": 18}
